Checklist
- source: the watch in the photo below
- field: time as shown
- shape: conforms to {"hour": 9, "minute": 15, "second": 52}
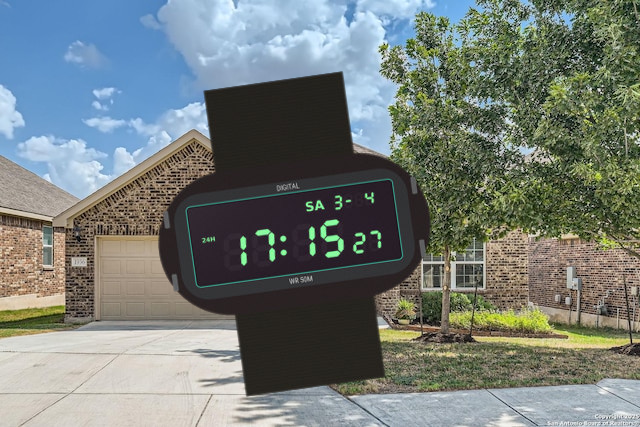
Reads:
{"hour": 17, "minute": 15, "second": 27}
